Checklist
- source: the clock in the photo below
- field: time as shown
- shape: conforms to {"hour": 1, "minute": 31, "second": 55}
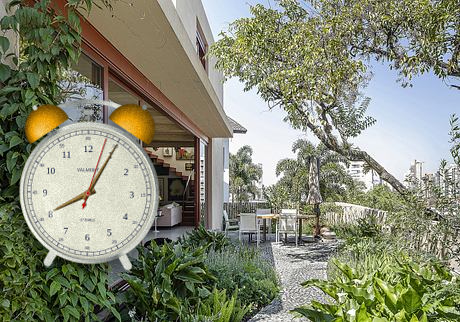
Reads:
{"hour": 8, "minute": 5, "second": 3}
